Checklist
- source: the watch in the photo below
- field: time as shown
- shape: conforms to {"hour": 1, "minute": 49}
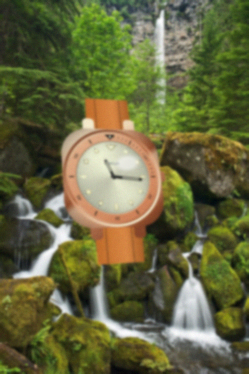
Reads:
{"hour": 11, "minute": 16}
